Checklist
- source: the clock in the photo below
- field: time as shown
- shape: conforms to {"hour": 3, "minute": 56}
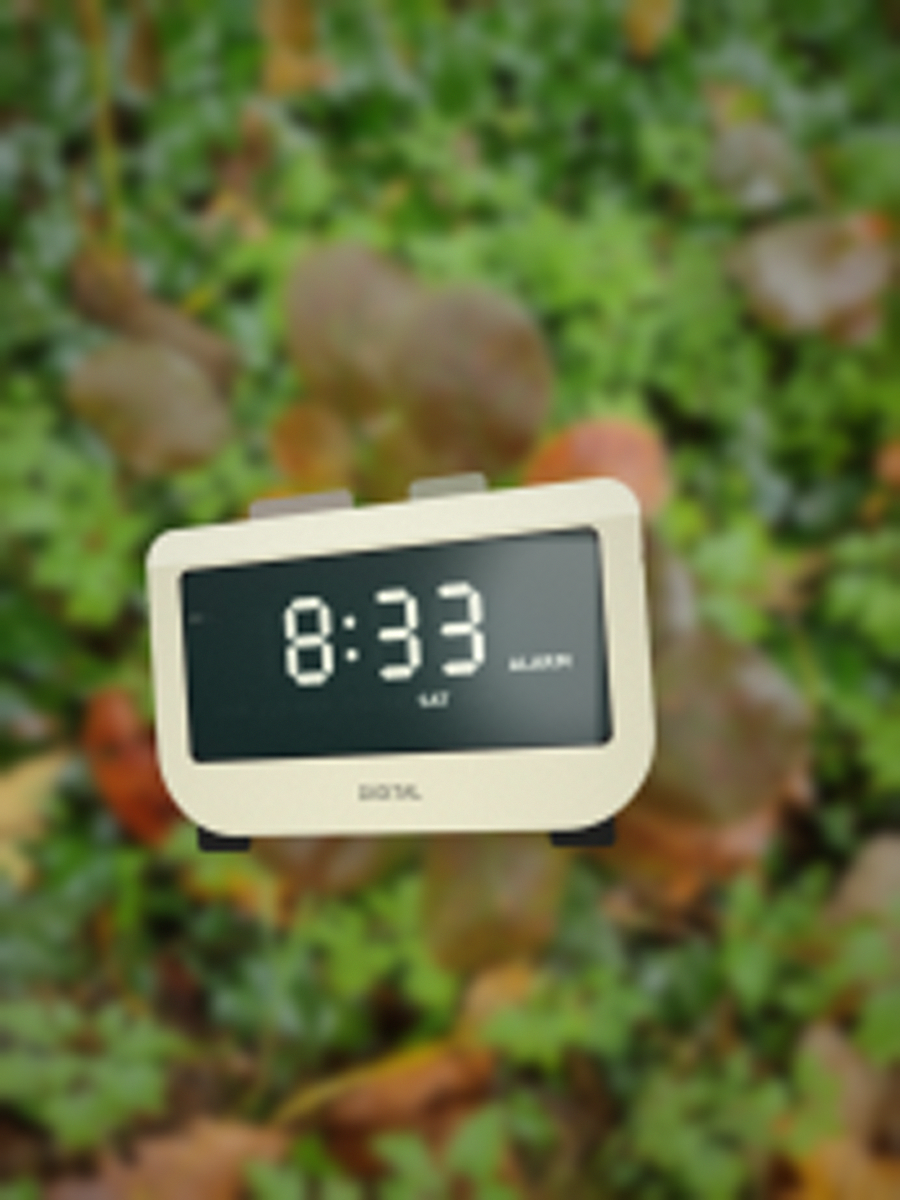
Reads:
{"hour": 8, "minute": 33}
